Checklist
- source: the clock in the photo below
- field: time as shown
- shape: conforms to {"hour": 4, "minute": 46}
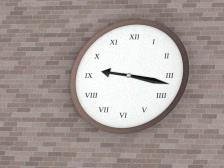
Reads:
{"hour": 9, "minute": 17}
